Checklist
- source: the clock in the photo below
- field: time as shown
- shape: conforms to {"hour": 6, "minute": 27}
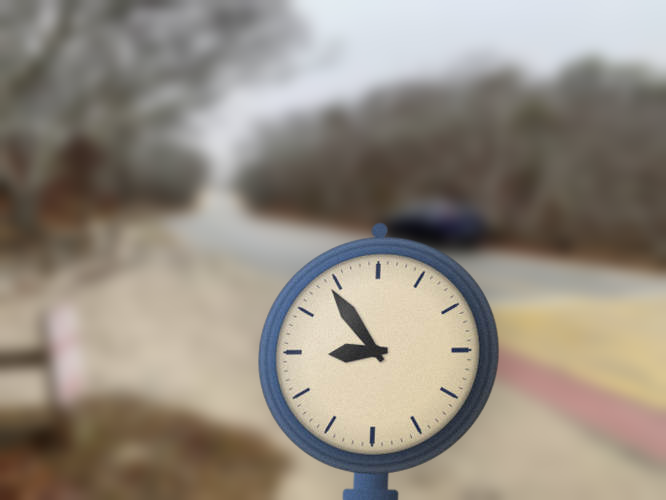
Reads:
{"hour": 8, "minute": 54}
